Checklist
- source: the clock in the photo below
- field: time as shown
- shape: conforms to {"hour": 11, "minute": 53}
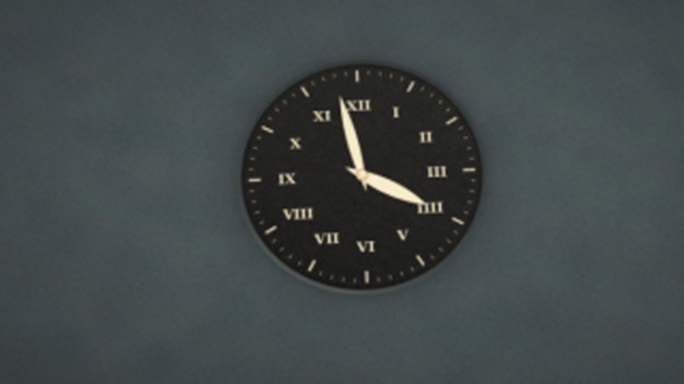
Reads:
{"hour": 3, "minute": 58}
